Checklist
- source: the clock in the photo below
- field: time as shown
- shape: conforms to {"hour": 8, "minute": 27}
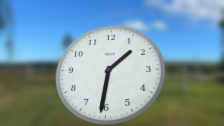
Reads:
{"hour": 1, "minute": 31}
